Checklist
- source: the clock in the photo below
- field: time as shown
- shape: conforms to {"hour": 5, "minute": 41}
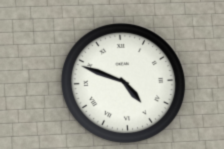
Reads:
{"hour": 4, "minute": 49}
